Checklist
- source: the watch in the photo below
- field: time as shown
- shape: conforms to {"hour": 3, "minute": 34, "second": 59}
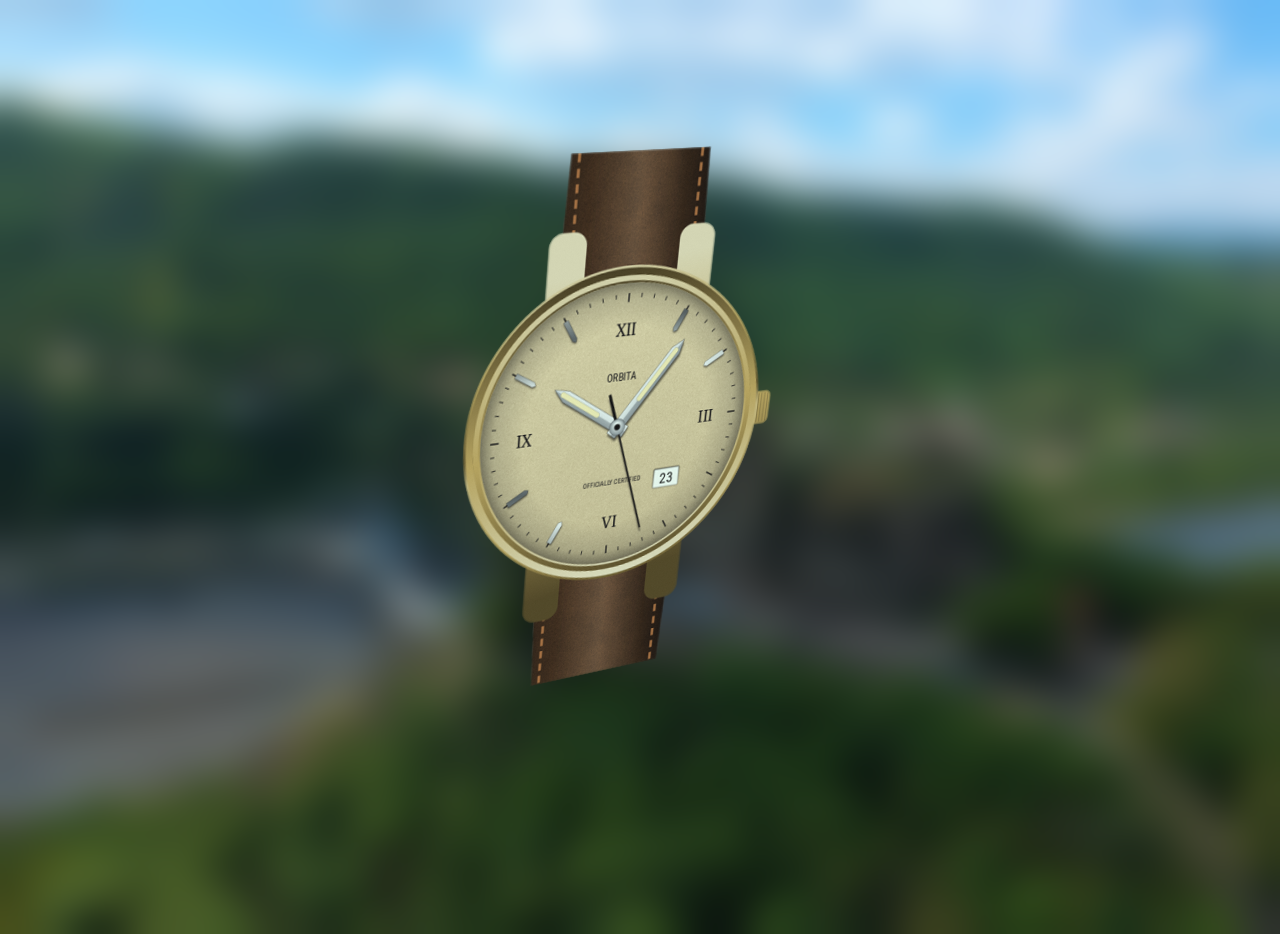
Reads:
{"hour": 10, "minute": 6, "second": 27}
